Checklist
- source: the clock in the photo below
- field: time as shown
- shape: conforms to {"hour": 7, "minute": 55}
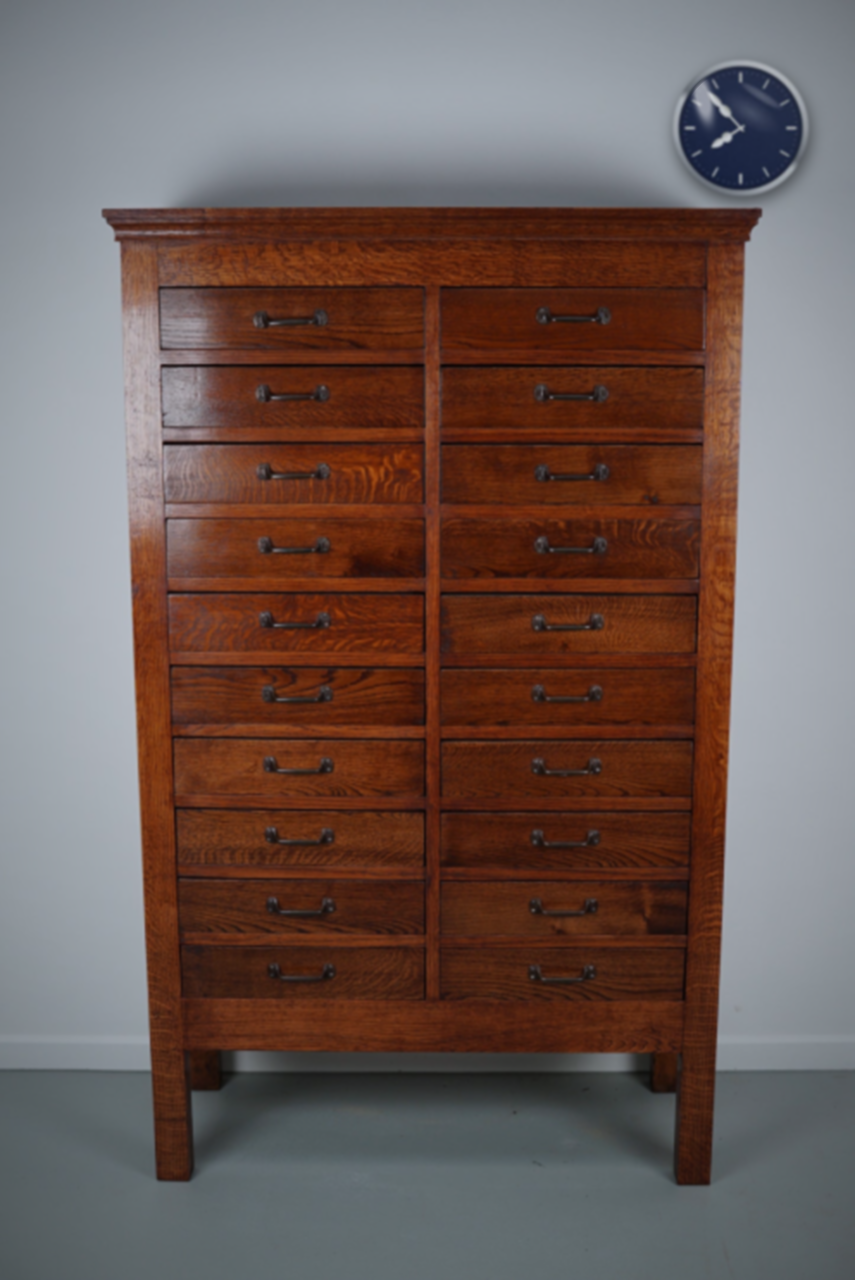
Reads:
{"hour": 7, "minute": 53}
